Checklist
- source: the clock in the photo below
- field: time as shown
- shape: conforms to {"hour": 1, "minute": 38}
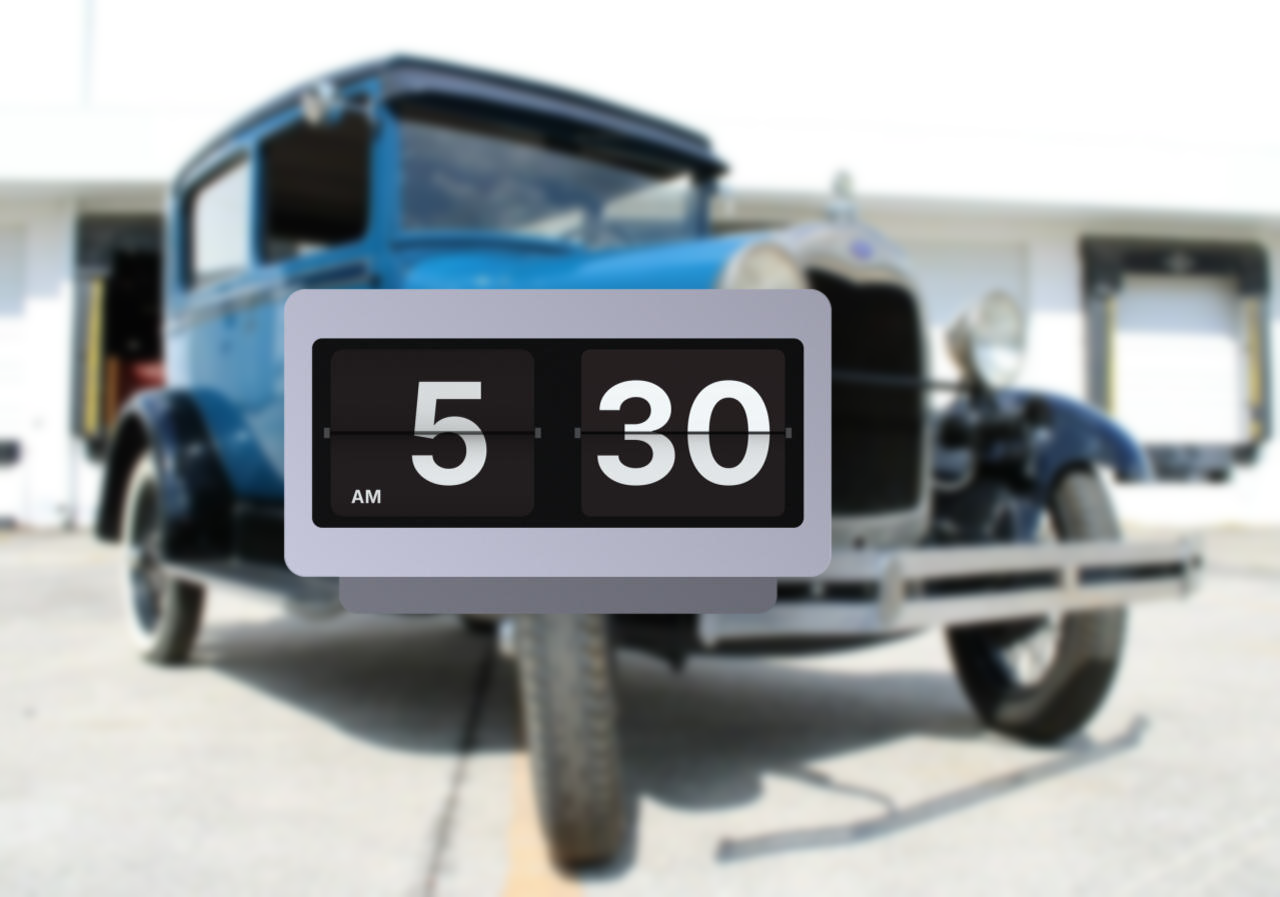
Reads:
{"hour": 5, "minute": 30}
